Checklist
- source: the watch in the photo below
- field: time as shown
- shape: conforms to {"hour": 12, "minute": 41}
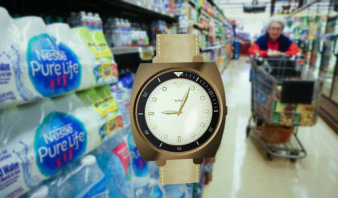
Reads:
{"hour": 9, "minute": 4}
